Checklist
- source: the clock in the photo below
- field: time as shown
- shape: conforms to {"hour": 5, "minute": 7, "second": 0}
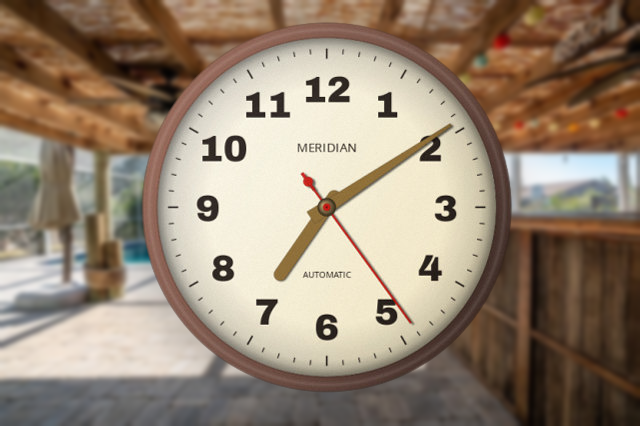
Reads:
{"hour": 7, "minute": 9, "second": 24}
